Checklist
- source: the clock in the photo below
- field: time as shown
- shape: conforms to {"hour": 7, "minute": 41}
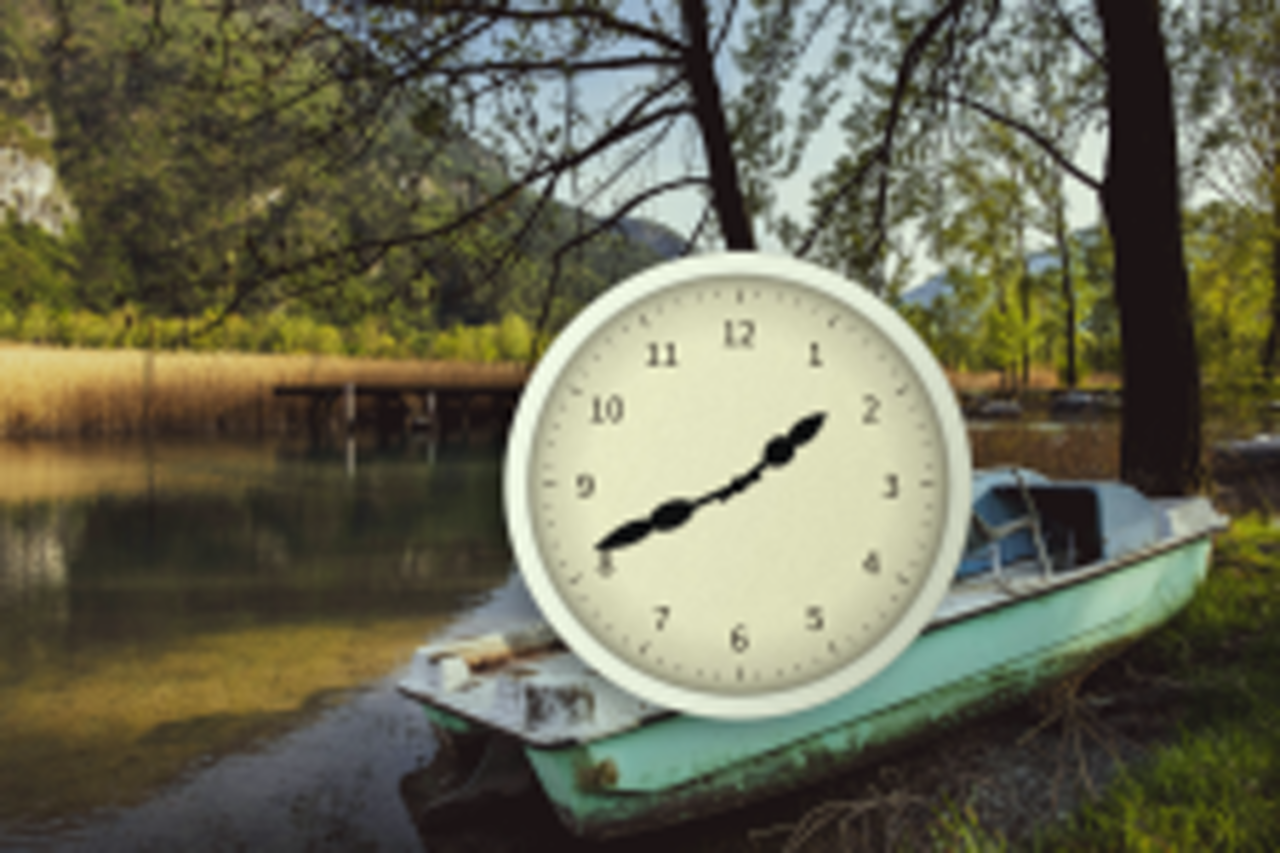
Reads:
{"hour": 1, "minute": 41}
